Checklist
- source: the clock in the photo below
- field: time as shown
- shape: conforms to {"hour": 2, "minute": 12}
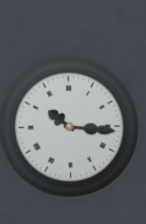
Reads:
{"hour": 10, "minute": 16}
